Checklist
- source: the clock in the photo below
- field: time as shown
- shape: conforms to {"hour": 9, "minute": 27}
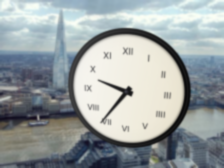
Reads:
{"hour": 9, "minute": 36}
